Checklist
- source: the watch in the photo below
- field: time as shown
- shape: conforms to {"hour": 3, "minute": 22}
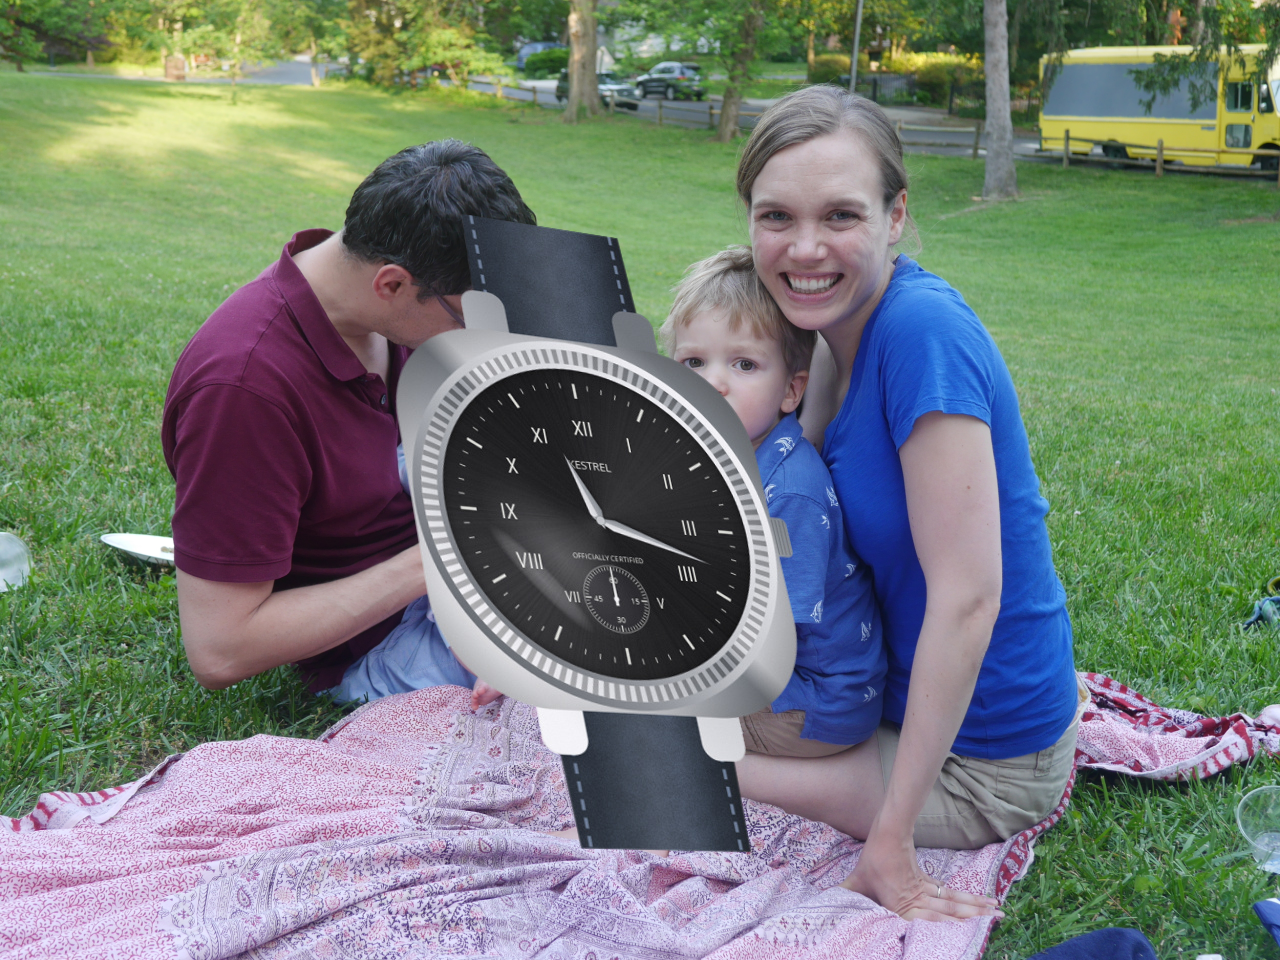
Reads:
{"hour": 11, "minute": 18}
